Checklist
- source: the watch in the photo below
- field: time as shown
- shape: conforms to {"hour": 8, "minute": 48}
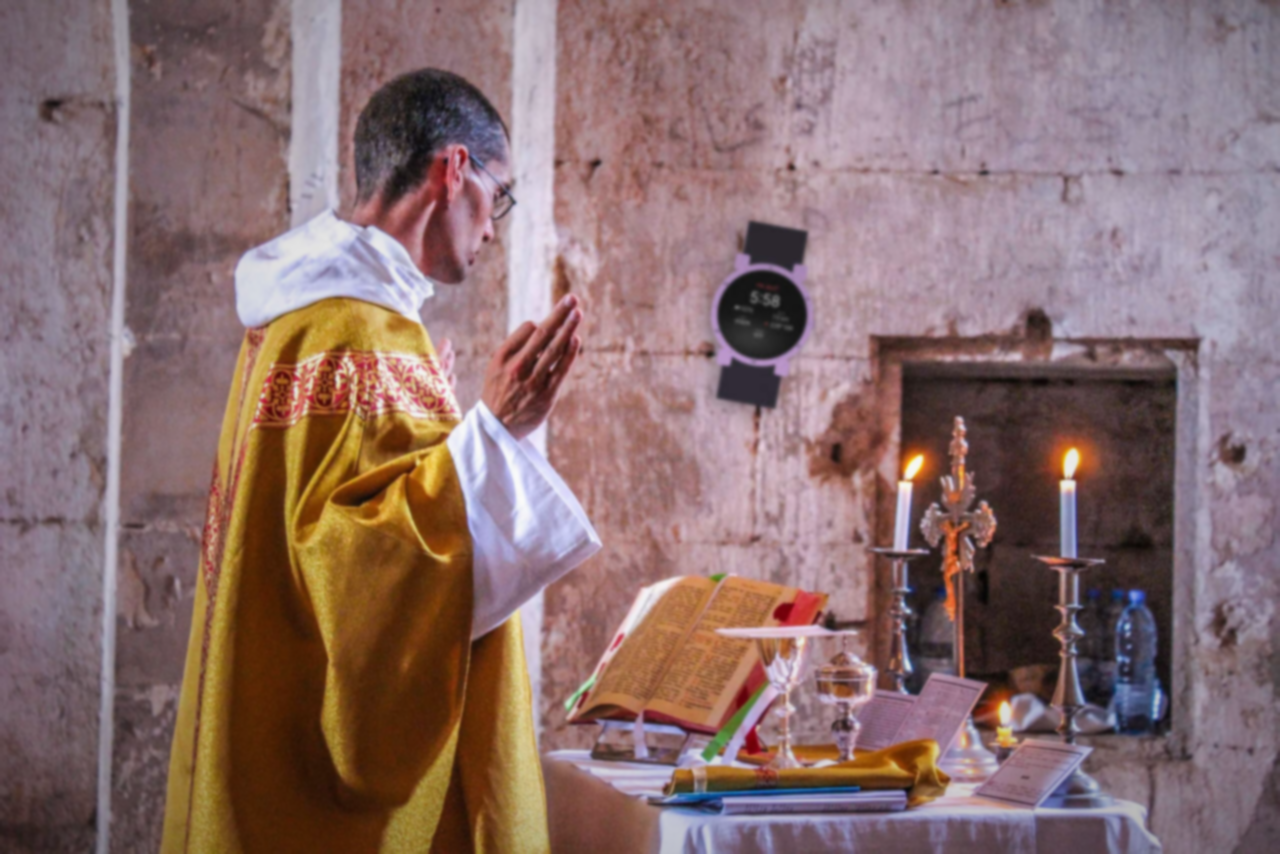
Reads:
{"hour": 5, "minute": 58}
